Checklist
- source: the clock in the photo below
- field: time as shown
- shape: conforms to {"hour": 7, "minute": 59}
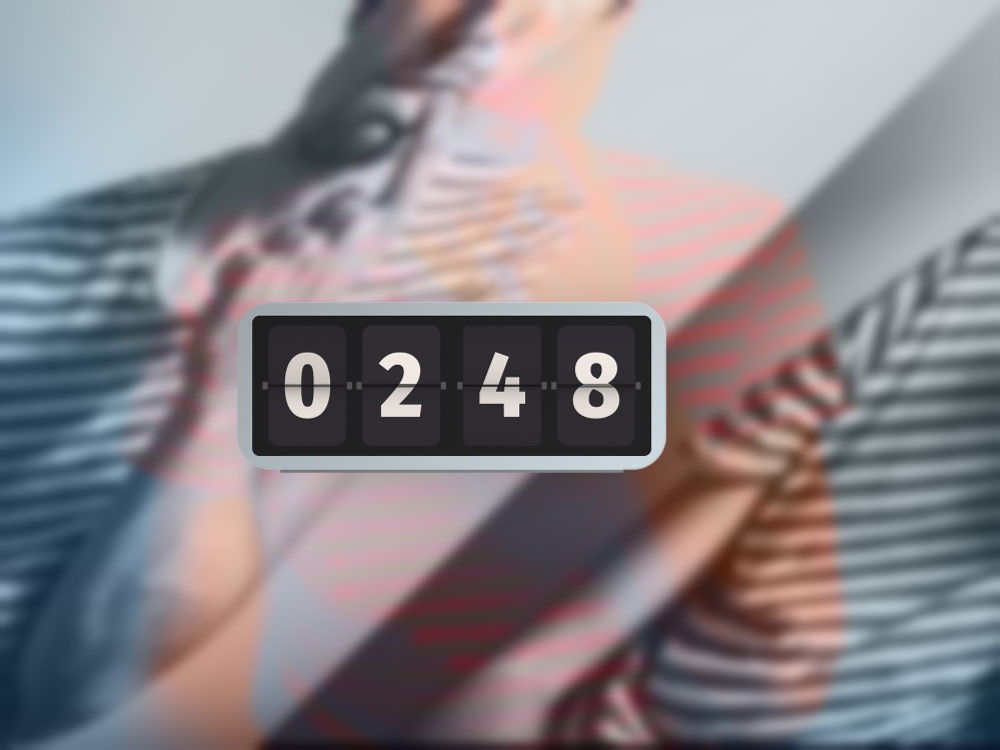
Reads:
{"hour": 2, "minute": 48}
